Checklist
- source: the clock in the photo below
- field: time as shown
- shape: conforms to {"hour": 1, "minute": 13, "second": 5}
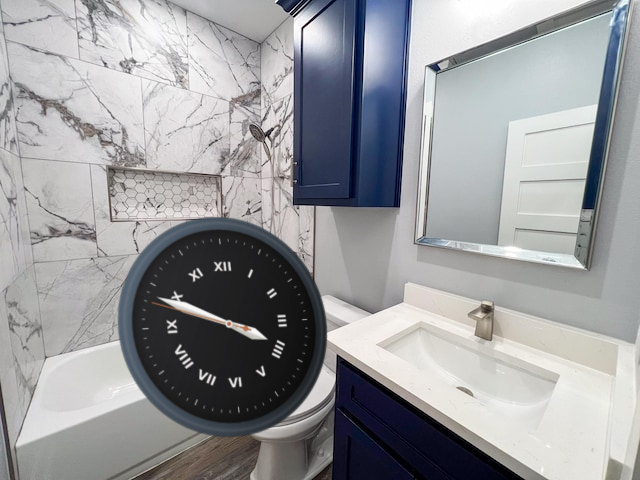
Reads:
{"hour": 3, "minute": 48, "second": 48}
